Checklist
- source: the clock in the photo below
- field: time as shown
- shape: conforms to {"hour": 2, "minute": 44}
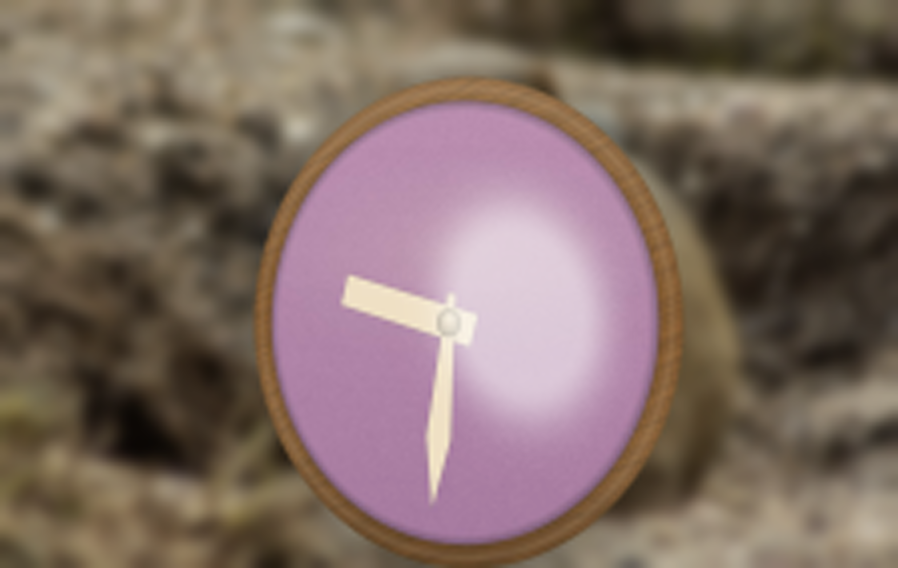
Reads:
{"hour": 9, "minute": 31}
